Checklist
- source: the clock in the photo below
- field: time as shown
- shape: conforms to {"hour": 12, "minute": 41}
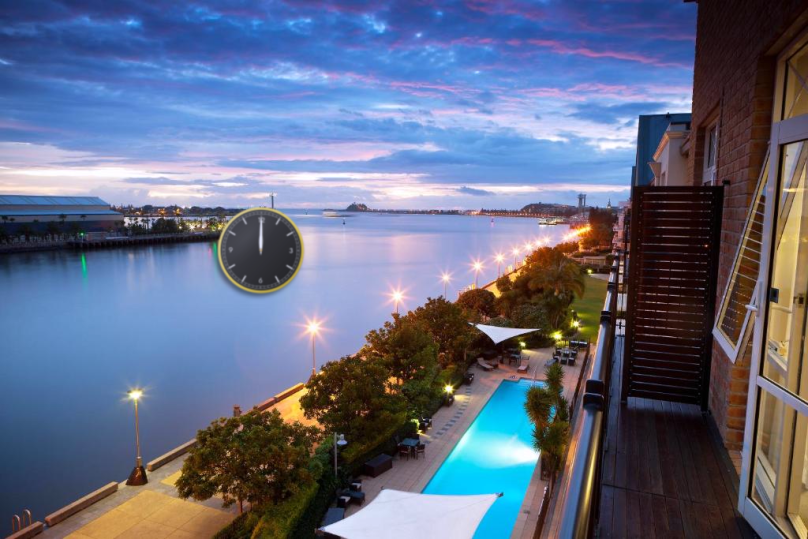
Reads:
{"hour": 12, "minute": 0}
